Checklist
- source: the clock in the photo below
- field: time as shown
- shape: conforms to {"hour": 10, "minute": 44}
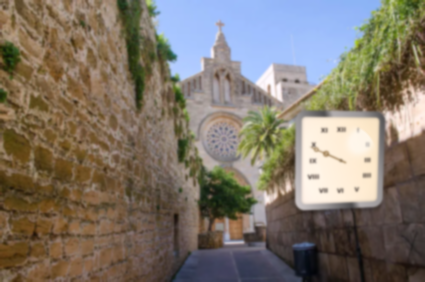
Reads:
{"hour": 9, "minute": 49}
